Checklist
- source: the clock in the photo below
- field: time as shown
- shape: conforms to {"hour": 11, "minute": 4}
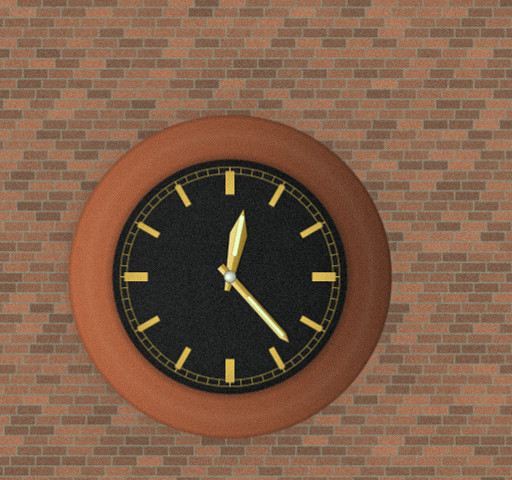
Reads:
{"hour": 12, "minute": 23}
